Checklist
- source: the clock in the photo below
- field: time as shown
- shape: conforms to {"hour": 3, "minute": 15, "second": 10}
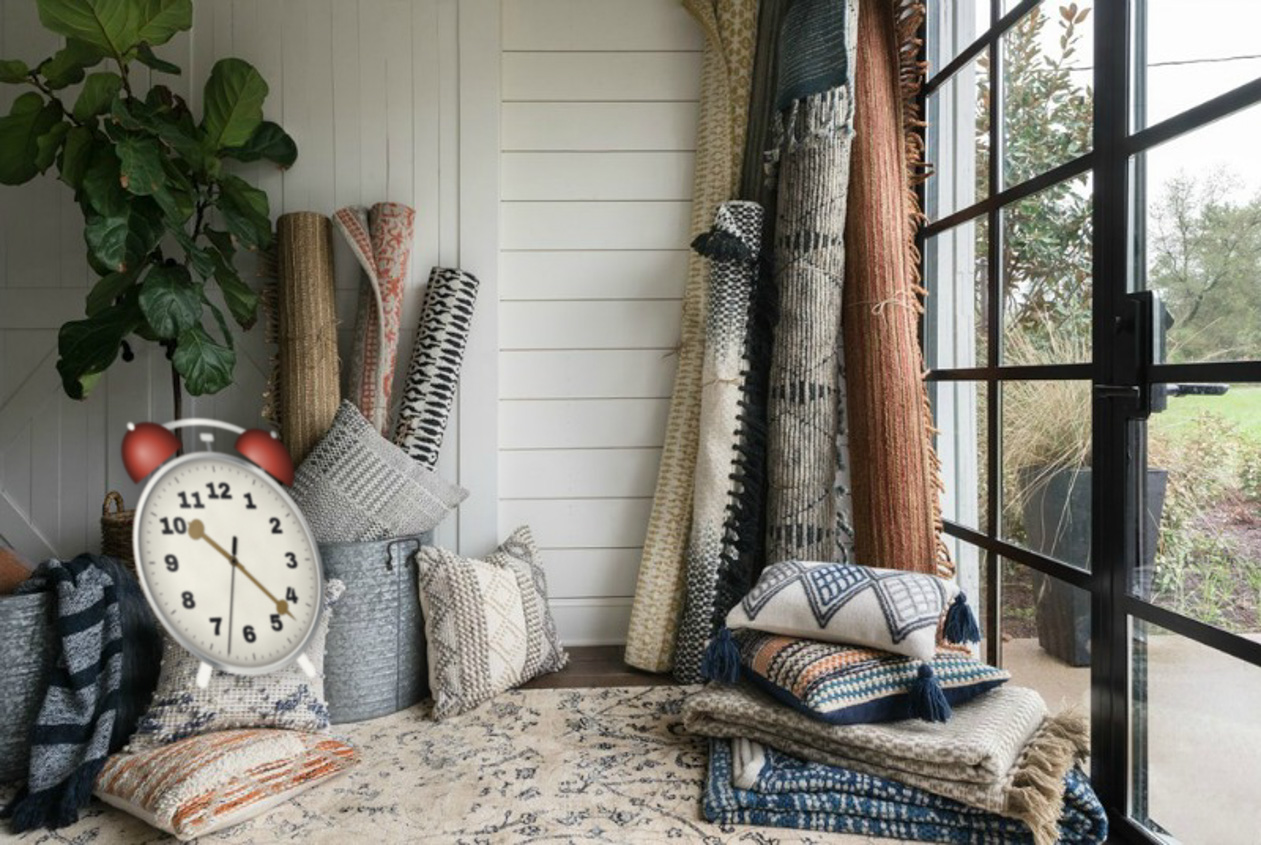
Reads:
{"hour": 10, "minute": 22, "second": 33}
